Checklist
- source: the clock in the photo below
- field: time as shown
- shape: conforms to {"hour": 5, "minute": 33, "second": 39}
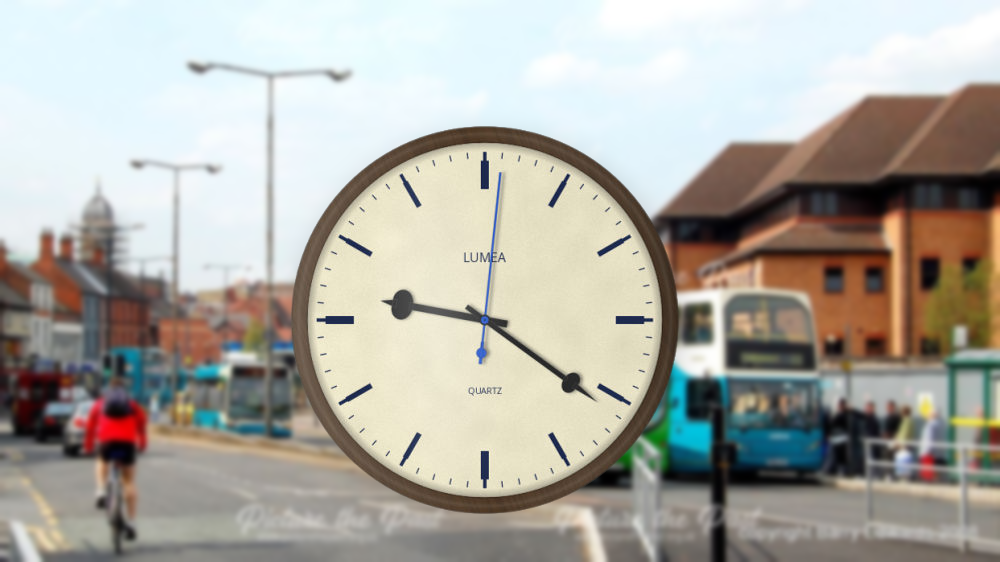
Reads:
{"hour": 9, "minute": 21, "second": 1}
